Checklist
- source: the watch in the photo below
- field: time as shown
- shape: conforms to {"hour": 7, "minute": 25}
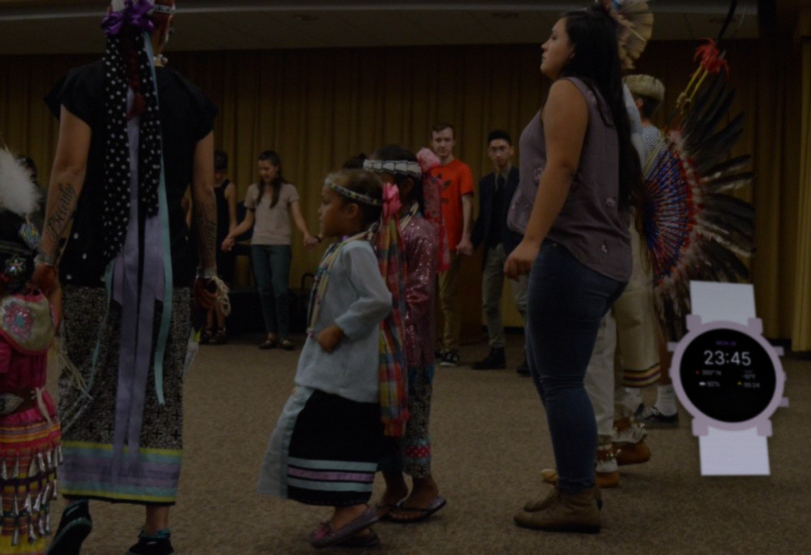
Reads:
{"hour": 23, "minute": 45}
